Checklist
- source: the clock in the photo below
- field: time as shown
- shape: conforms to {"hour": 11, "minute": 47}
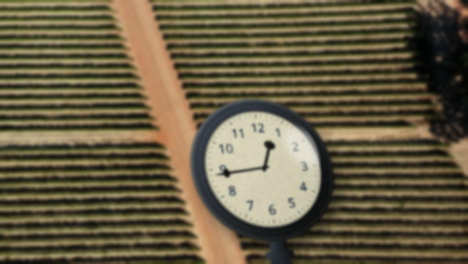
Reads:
{"hour": 12, "minute": 44}
